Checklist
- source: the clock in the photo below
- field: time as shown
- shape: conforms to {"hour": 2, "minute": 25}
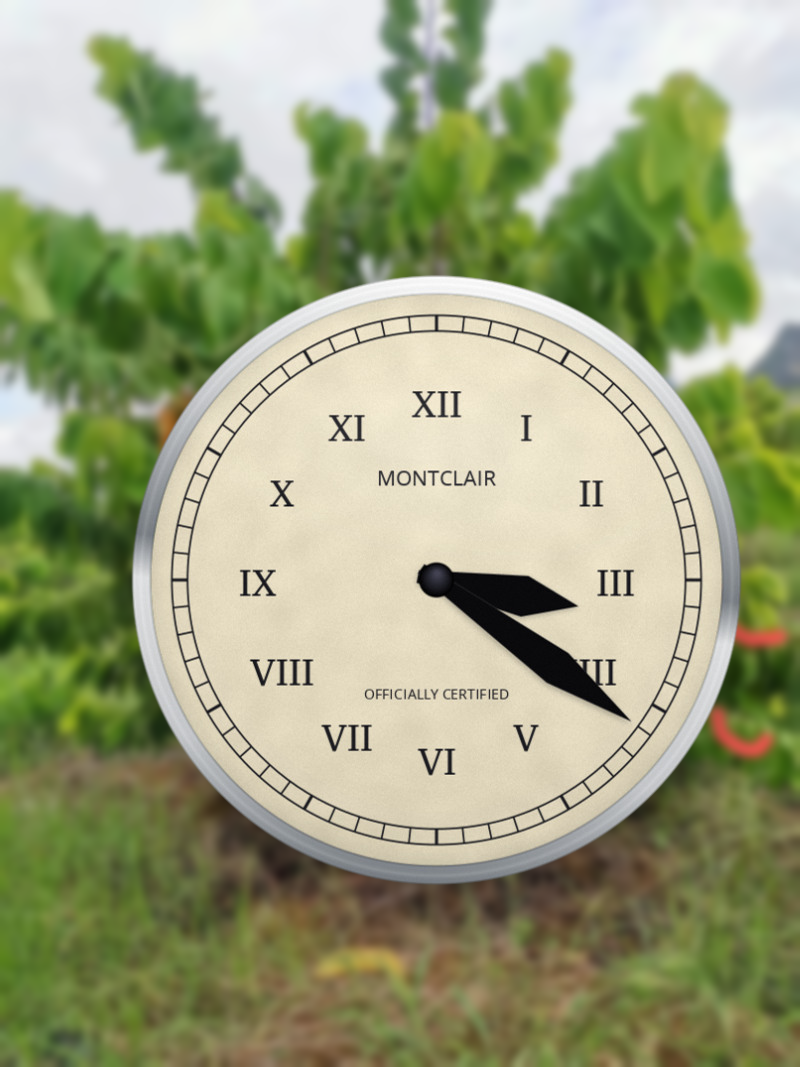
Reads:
{"hour": 3, "minute": 21}
